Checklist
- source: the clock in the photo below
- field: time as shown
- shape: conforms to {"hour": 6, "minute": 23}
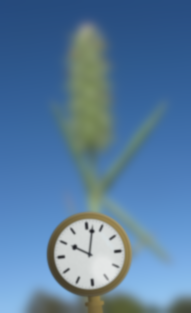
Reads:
{"hour": 10, "minute": 2}
